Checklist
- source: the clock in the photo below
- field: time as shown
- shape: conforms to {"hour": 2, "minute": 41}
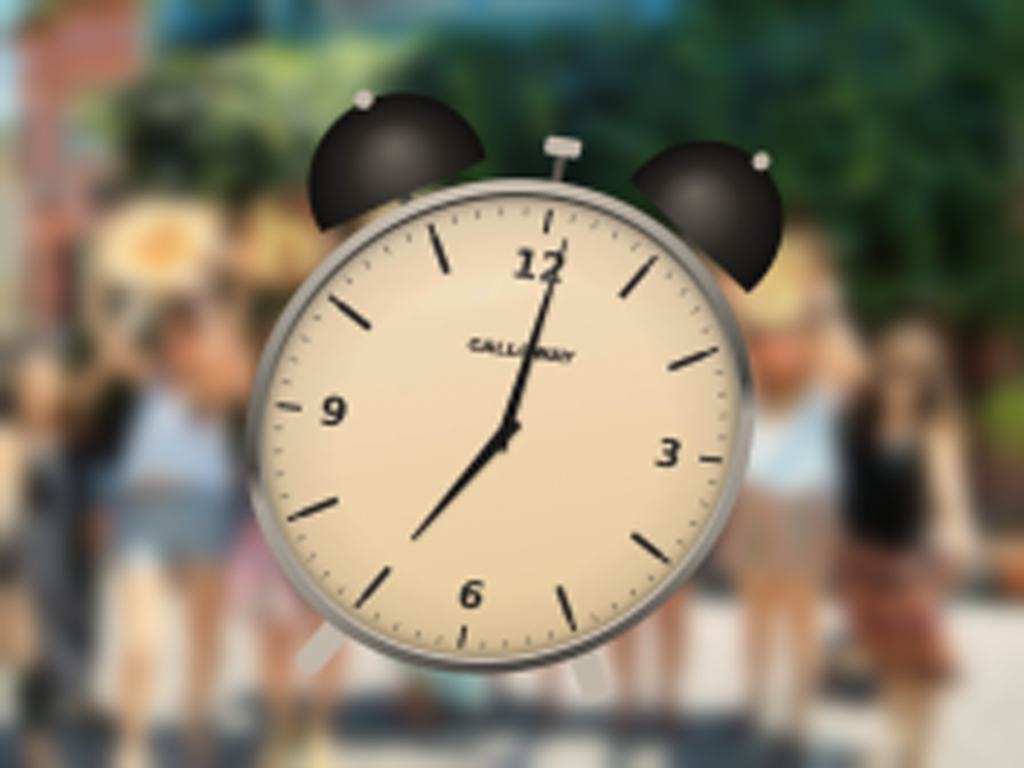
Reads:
{"hour": 7, "minute": 1}
